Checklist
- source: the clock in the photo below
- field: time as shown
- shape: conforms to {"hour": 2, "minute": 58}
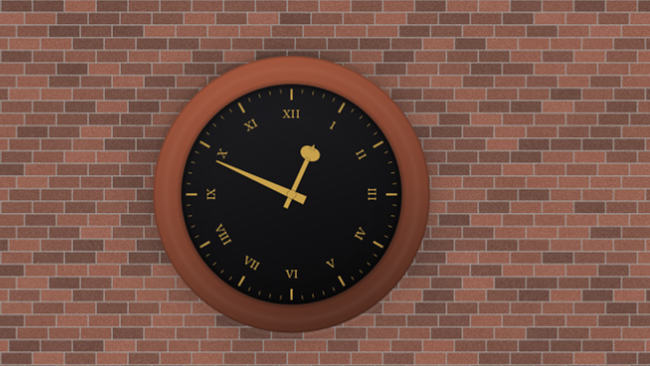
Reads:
{"hour": 12, "minute": 49}
